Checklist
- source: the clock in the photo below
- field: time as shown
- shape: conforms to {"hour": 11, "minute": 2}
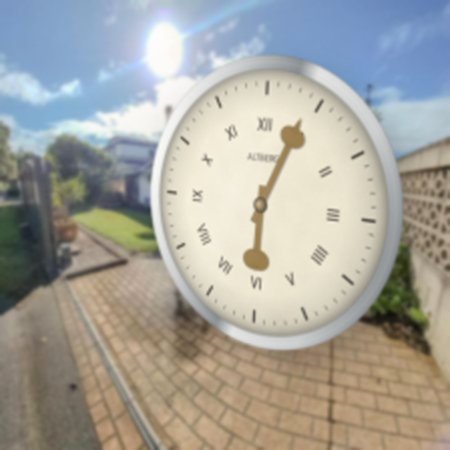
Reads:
{"hour": 6, "minute": 4}
